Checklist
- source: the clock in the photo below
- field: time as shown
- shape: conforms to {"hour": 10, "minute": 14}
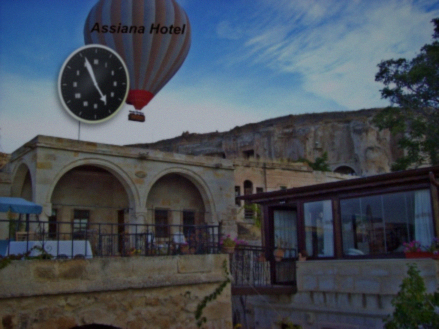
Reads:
{"hour": 4, "minute": 56}
